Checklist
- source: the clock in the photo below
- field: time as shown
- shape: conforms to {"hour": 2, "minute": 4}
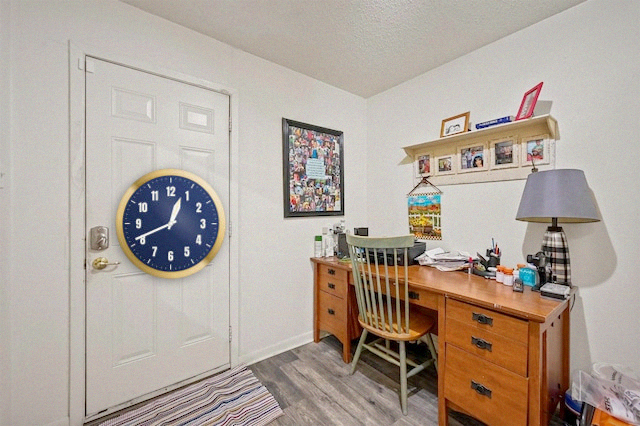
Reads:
{"hour": 12, "minute": 41}
